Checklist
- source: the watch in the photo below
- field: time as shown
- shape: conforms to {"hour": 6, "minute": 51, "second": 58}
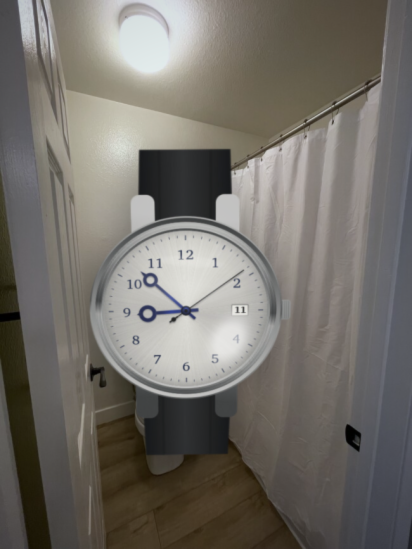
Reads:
{"hour": 8, "minute": 52, "second": 9}
